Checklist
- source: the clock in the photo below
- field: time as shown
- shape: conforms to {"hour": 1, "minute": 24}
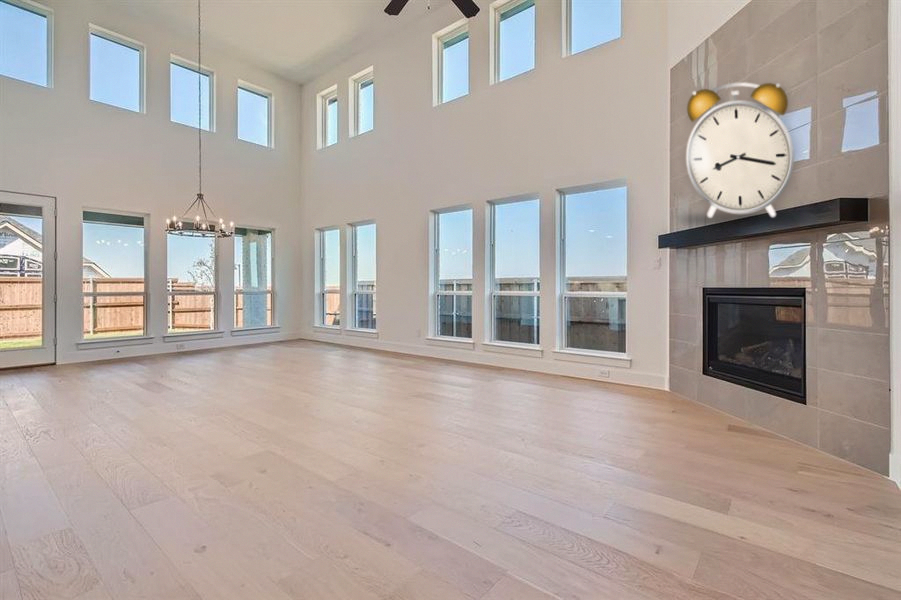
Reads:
{"hour": 8, "minute": 17}
